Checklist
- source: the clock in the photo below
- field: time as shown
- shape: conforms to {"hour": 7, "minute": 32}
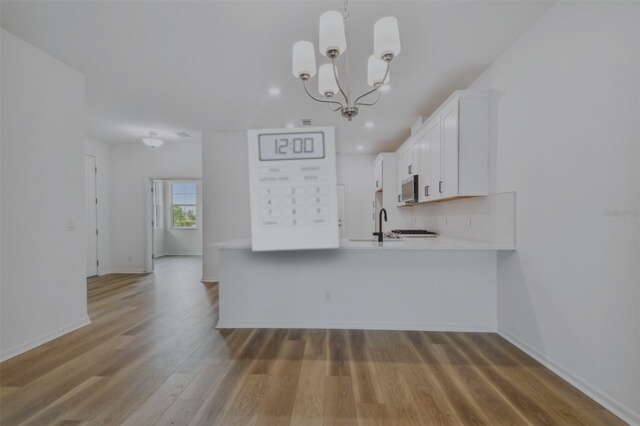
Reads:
{"hour": 12, "minute": 0}
